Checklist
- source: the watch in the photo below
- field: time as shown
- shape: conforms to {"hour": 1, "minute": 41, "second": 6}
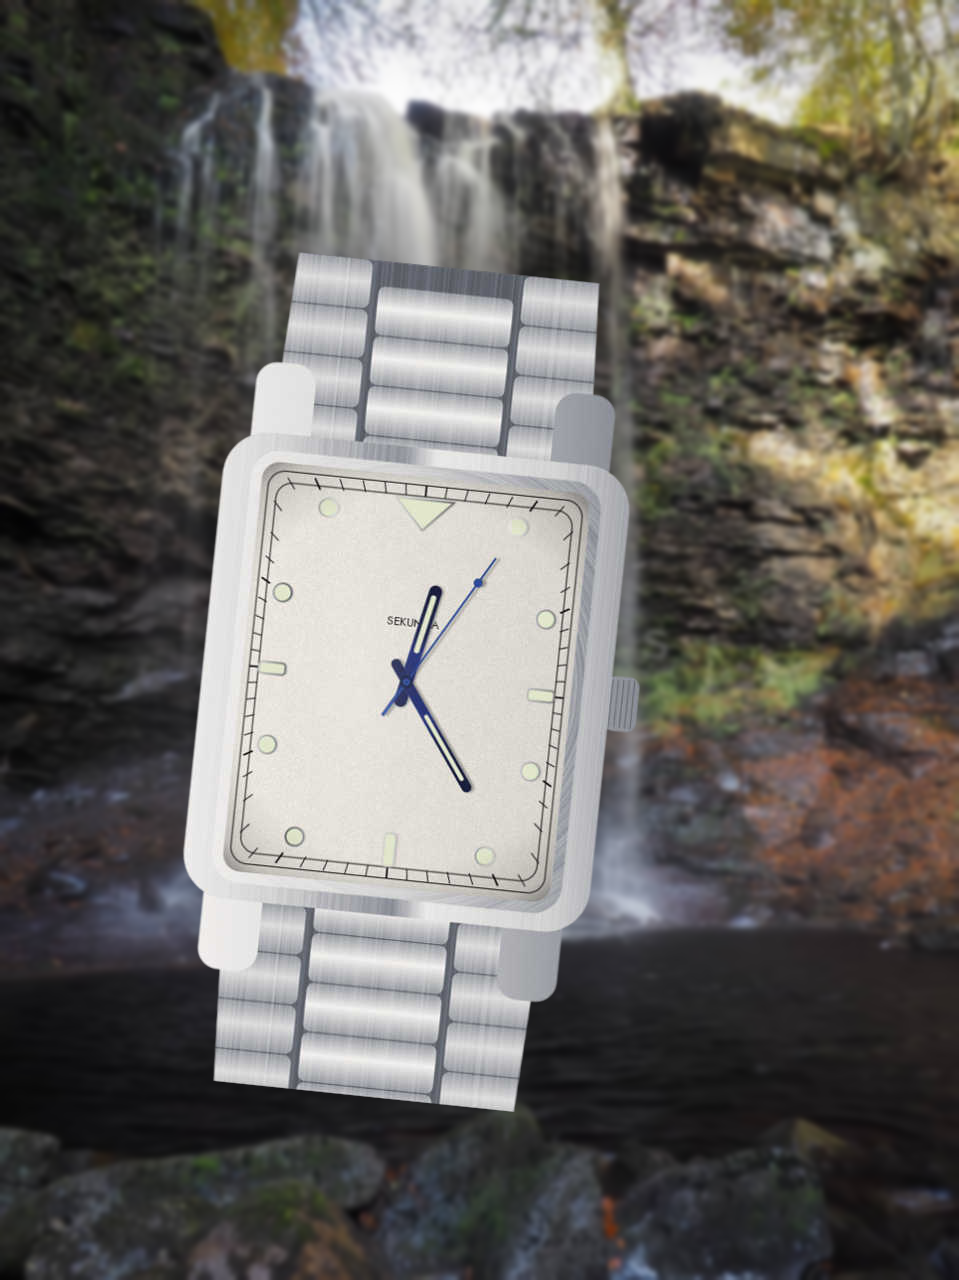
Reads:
{"hour": 12, "minute": 24, "second": 5}
